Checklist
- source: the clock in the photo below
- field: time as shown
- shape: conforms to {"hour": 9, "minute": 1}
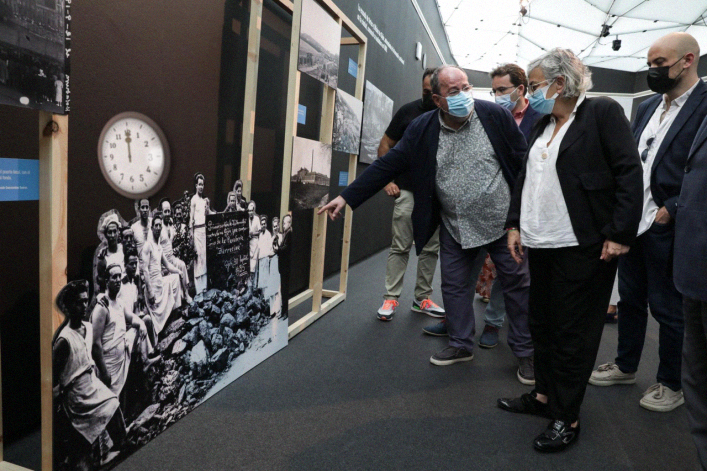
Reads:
{"hour": 12, "minute": 0}
